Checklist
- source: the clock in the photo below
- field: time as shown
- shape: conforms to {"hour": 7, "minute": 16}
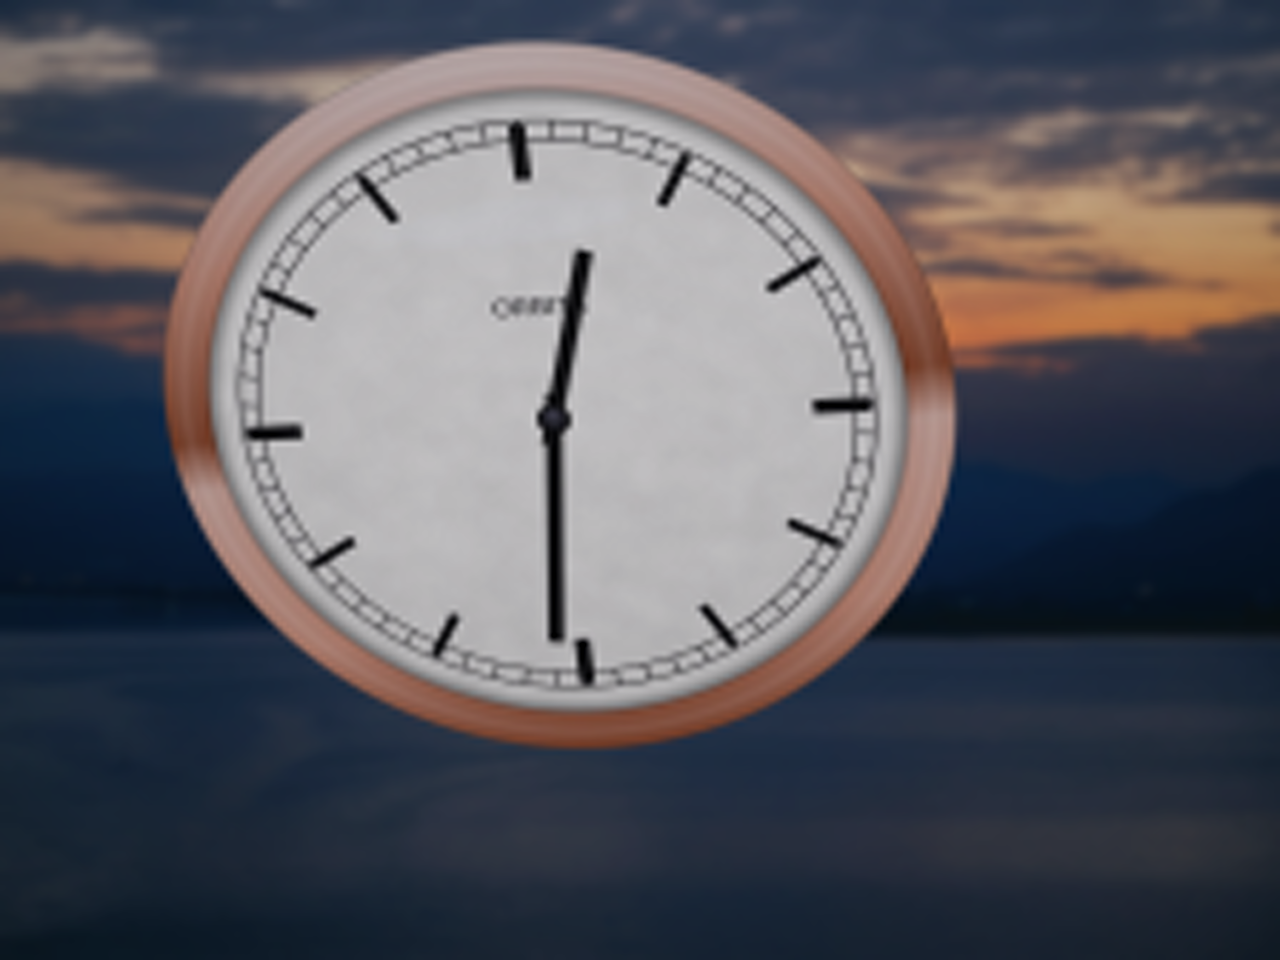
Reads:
{"hour": 12, "minute": 31}
